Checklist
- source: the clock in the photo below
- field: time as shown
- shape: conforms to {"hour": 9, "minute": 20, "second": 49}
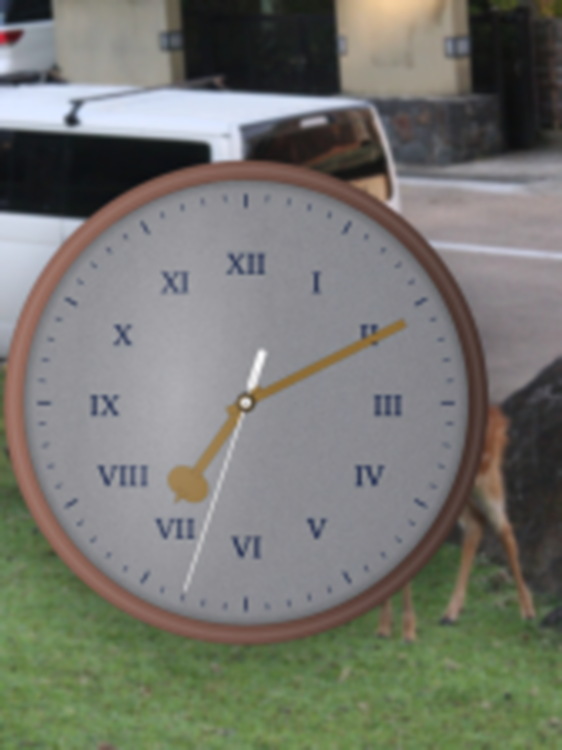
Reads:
{"hour": 7, "minute": 10, "second": 33}
